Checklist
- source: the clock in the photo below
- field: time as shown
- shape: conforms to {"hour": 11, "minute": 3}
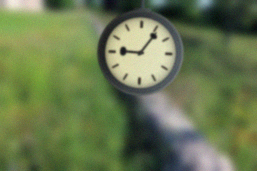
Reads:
{"hour": 9, "minute": 6}
